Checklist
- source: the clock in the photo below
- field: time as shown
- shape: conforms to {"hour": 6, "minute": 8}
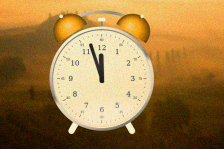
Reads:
{"hour": 11, "minute": 57}
